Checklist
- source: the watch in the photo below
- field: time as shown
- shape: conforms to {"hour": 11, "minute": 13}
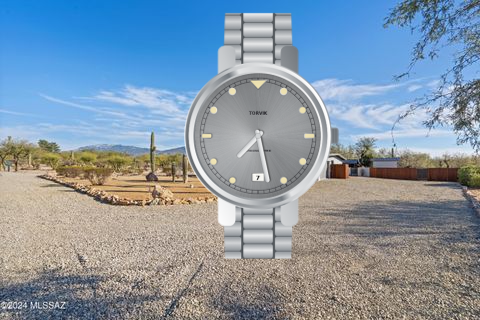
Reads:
{"hour": 7, "minute": 28}
